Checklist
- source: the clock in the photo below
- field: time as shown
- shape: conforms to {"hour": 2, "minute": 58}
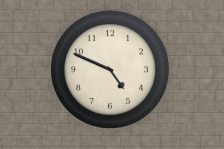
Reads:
{"hour": 4, "minute": 49}
